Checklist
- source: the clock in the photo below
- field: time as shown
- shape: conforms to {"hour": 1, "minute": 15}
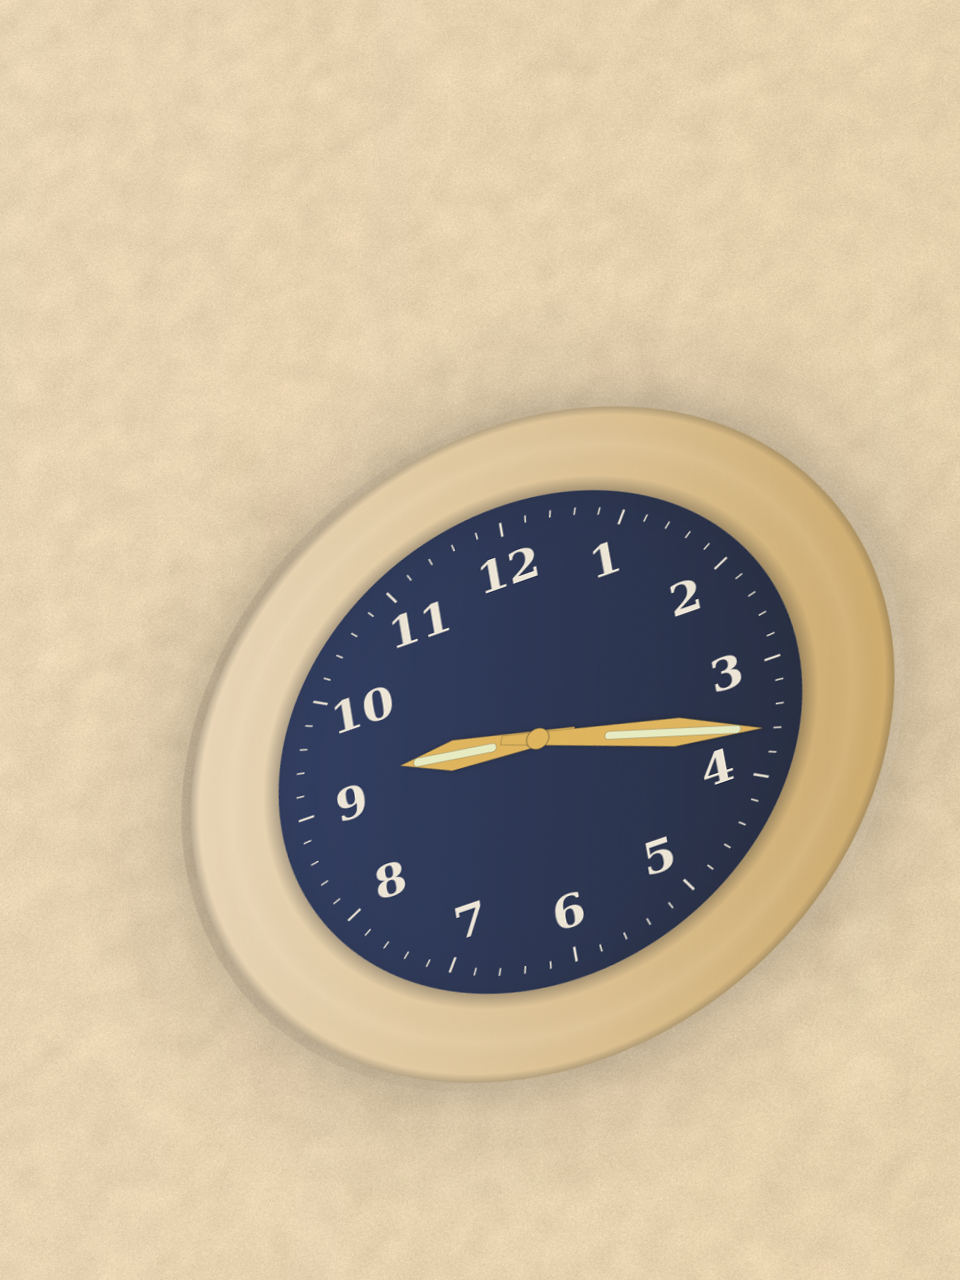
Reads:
{"hour": 9, "minute": 18}
